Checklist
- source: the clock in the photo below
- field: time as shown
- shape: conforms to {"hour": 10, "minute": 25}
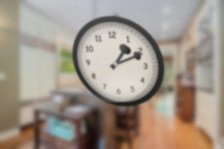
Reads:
{"hour": 1, "minute": 11}
